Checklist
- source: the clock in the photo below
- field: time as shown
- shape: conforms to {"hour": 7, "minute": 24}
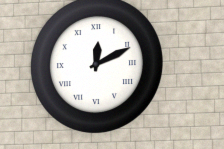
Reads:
{"hour": 12, "minute": 11}
